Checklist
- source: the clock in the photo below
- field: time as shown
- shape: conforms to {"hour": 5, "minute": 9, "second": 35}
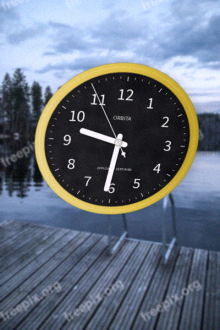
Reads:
{"hour": 9, "minute": 30, "second": 55}
